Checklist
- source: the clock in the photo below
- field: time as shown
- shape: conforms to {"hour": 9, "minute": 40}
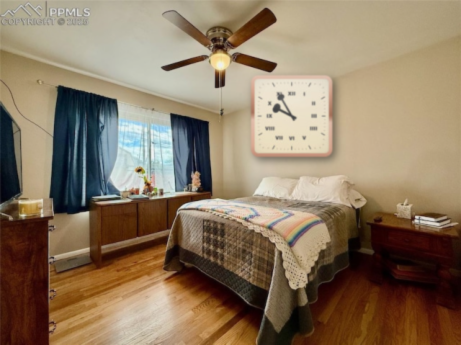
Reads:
{"hour": 9, "minute": 55}
